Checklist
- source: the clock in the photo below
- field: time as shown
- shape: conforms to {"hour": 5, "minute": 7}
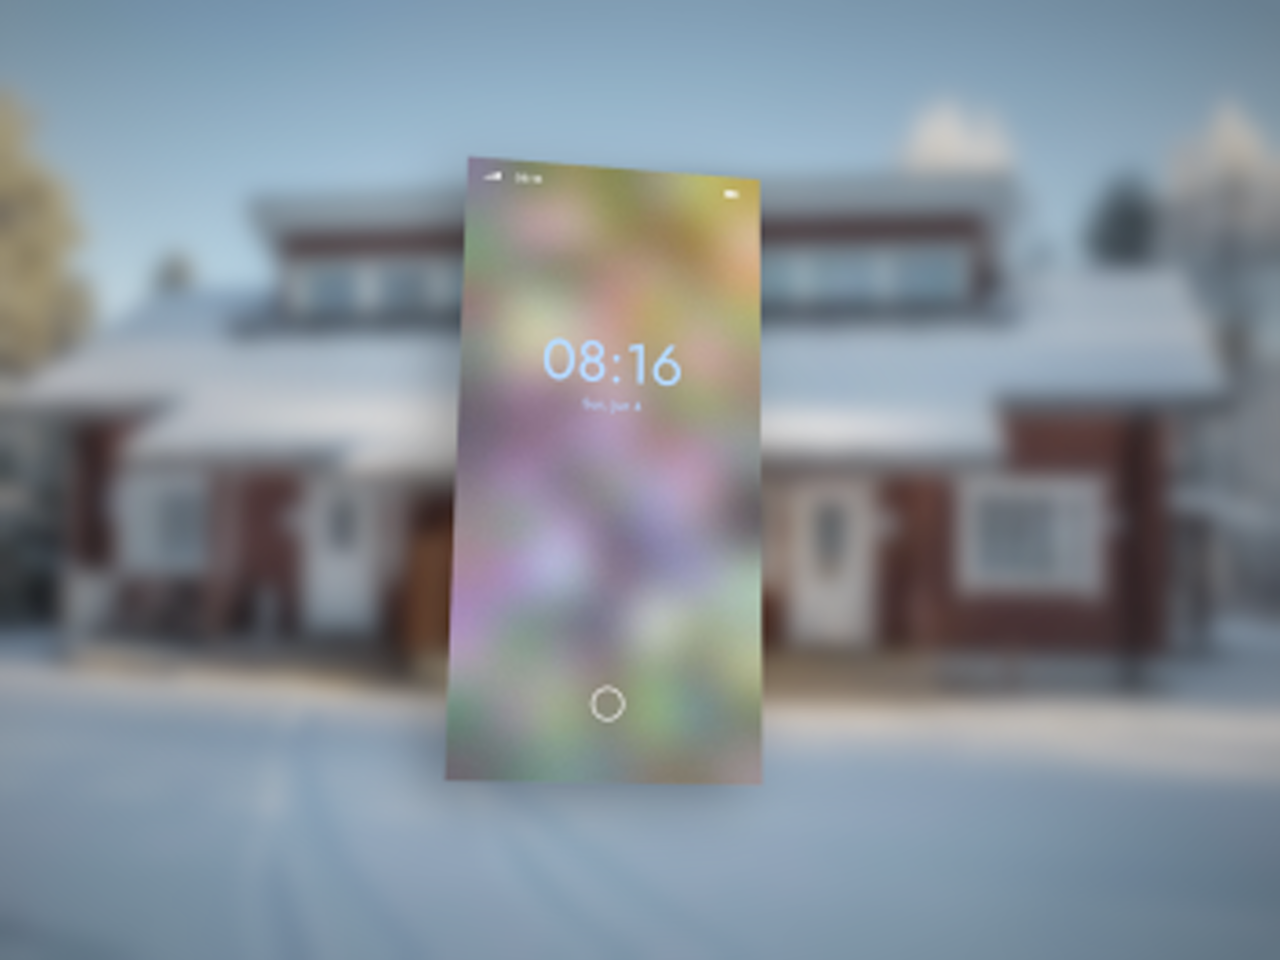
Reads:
{"hour": 8, "minute": 16}
